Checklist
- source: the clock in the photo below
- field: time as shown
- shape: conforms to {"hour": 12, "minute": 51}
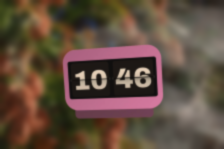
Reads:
{"hour": 10, "minute": 46}
